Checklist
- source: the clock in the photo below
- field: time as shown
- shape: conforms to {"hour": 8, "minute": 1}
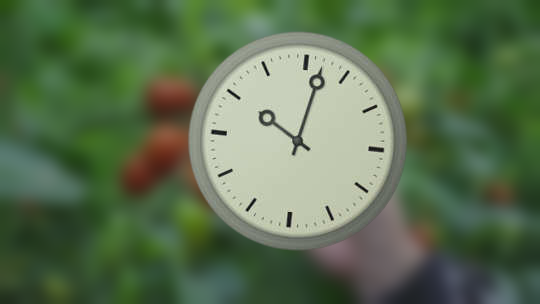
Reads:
{"hour": 10, "minute": 2}
